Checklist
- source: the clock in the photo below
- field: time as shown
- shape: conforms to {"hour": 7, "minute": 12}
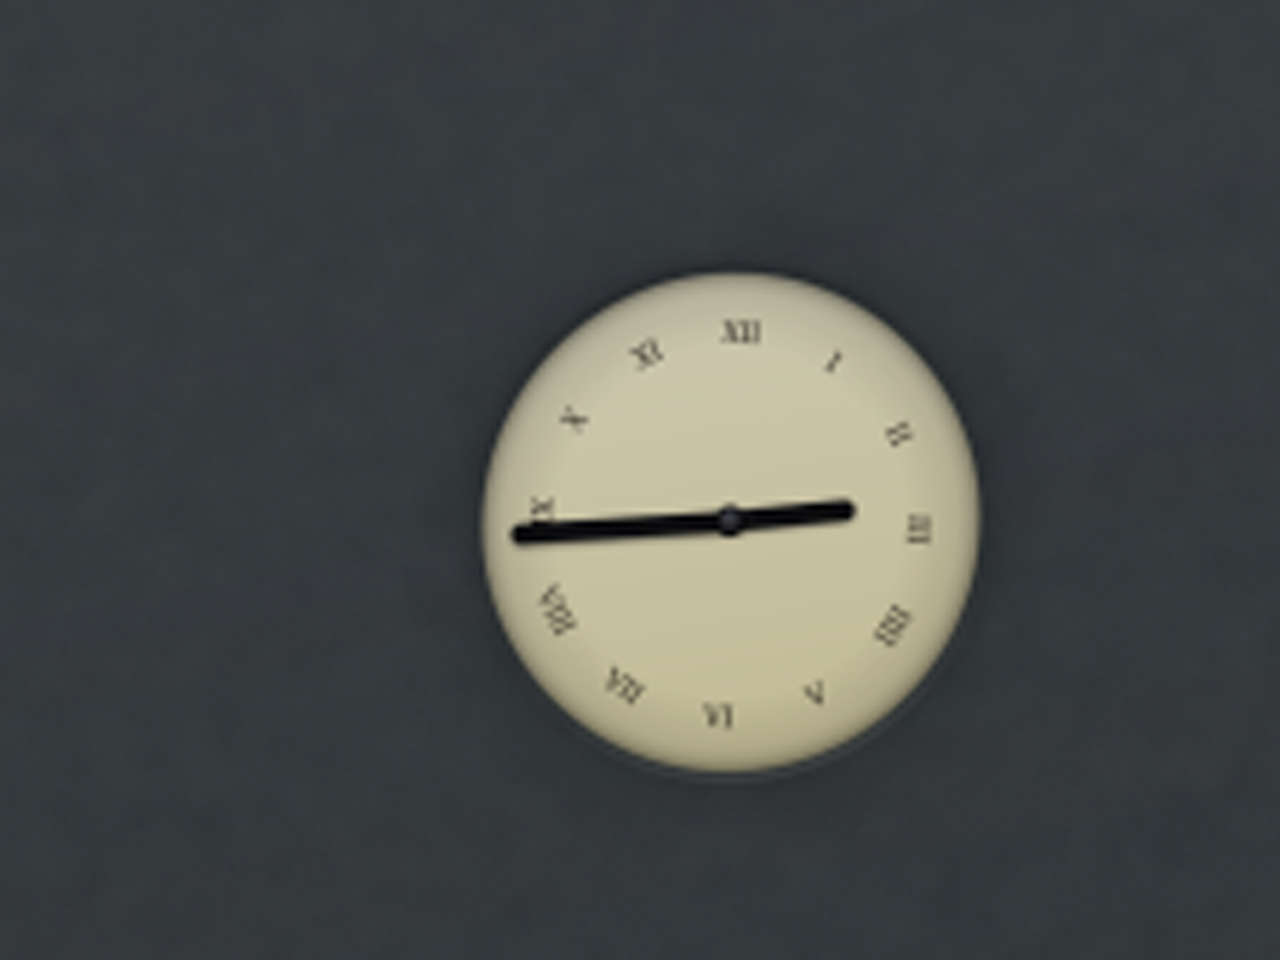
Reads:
{"hour": 2, "minute": 44}
